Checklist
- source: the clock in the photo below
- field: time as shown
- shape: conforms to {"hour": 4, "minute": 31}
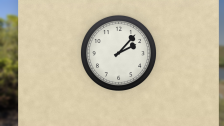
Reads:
{"hour": 2, "minute": 7}
